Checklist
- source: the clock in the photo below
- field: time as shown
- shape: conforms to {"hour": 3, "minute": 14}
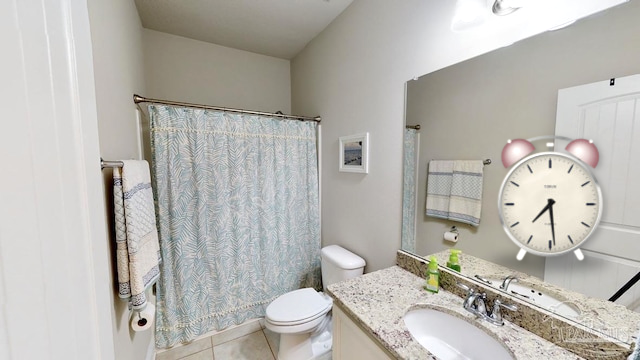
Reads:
{"hour": 7, "minute": 29}
